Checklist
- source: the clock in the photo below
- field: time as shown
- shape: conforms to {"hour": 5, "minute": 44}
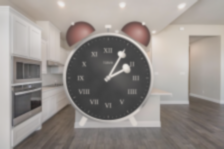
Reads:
{"hour": 2, "minute": 5}
